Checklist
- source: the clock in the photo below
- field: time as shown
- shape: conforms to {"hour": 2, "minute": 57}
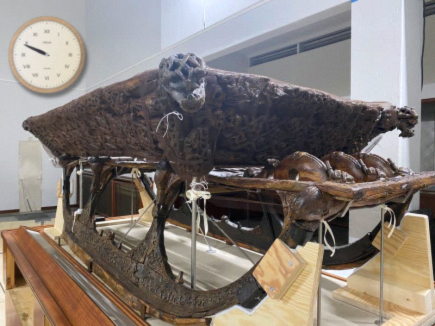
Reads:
{"hour": 9, "minute": 49}
